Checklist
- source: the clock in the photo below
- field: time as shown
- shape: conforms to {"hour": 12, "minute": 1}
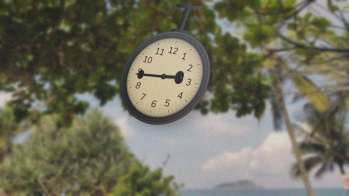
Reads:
{"hour": 2, "minute": 44}
